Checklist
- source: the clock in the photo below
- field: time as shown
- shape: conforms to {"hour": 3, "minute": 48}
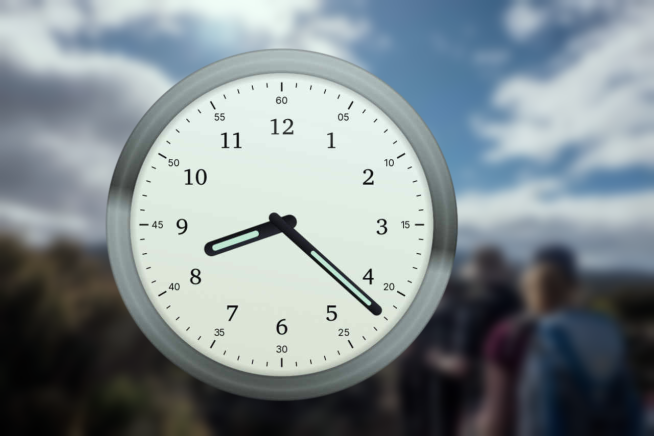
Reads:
{"hour": 8, "minute": 22}
